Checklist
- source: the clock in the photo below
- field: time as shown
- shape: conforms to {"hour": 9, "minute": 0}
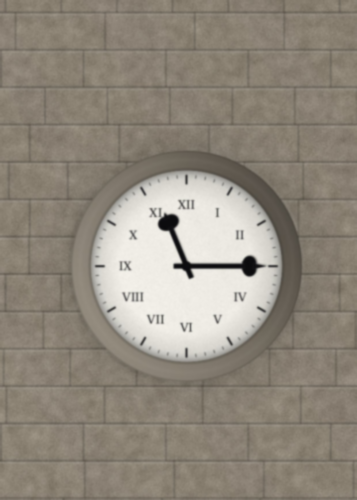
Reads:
{"hour": 11, "minute": 15}
